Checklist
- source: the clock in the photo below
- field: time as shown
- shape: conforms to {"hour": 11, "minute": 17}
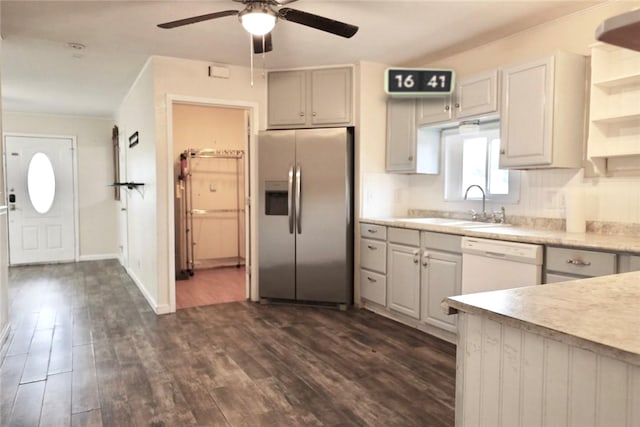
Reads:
{"hour": 16, "minute": 41}
